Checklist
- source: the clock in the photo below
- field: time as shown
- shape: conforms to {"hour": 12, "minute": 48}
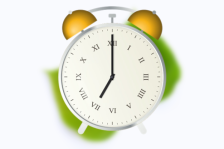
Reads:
{"hour": 7, "minute": 0}
